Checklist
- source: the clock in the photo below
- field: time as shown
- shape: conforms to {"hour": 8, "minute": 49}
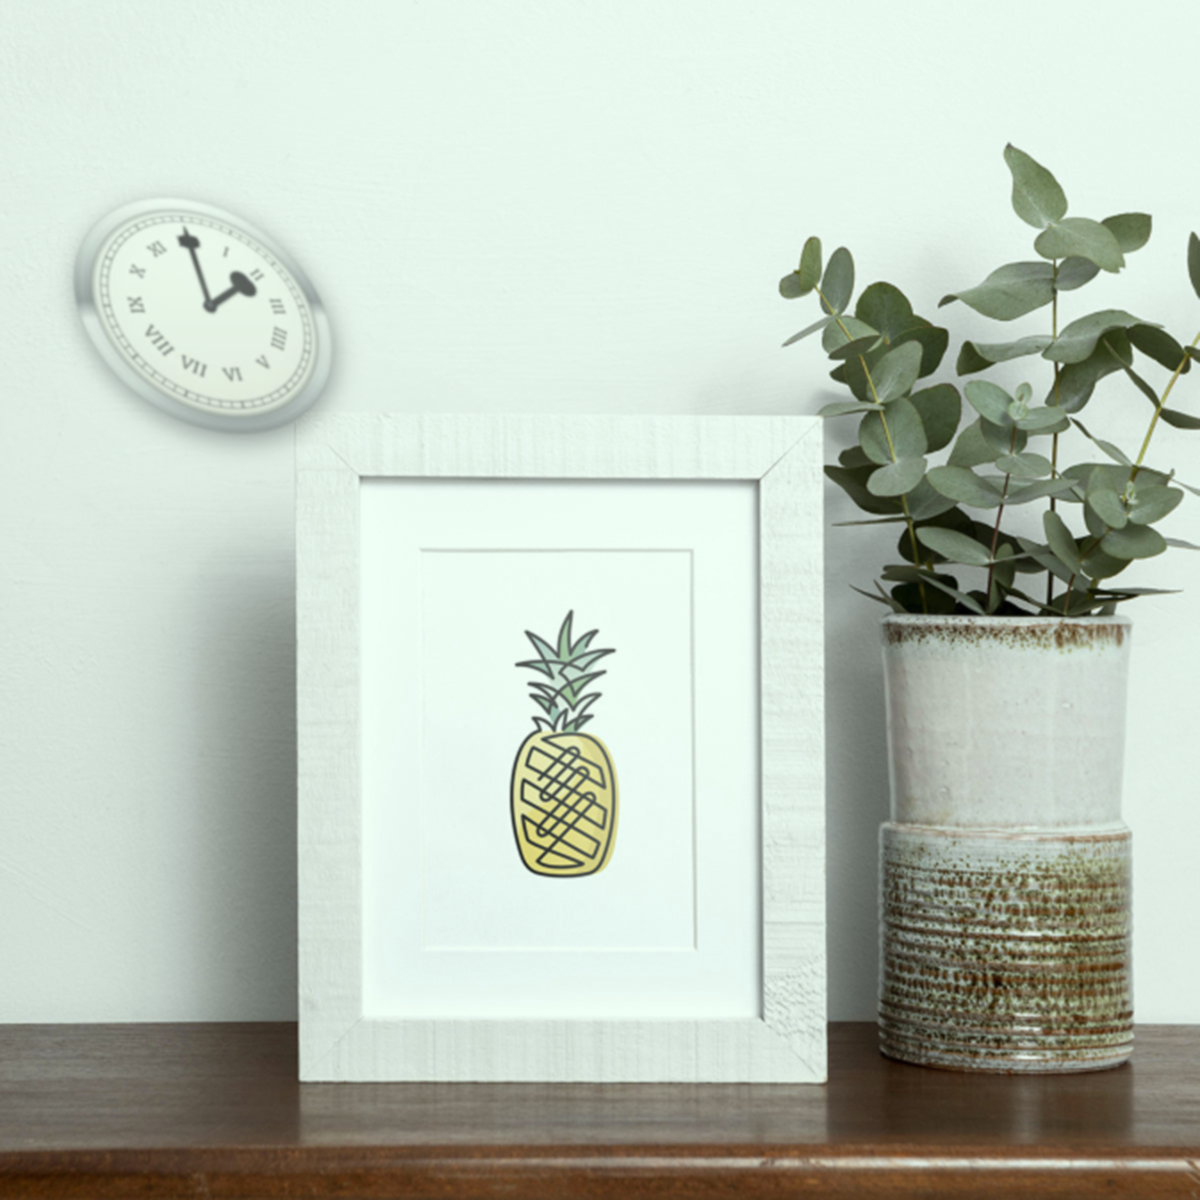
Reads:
{"hour": 2, "minute": 0}
